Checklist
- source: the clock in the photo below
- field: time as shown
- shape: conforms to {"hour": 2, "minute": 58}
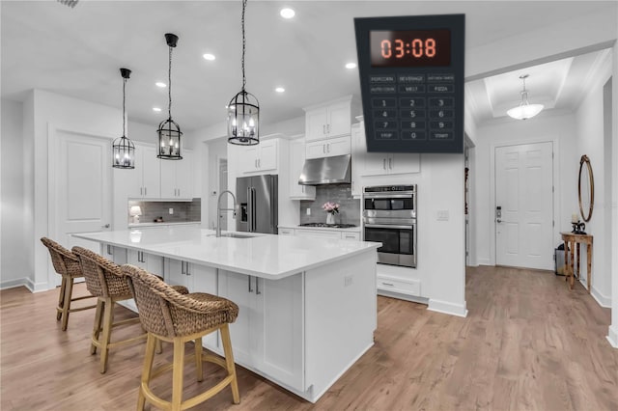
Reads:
{"hour": 3, "minute": 8}
